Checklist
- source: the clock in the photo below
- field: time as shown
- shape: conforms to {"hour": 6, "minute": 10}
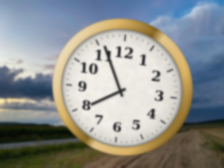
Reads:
{"hour": 7, "minute": 56}
